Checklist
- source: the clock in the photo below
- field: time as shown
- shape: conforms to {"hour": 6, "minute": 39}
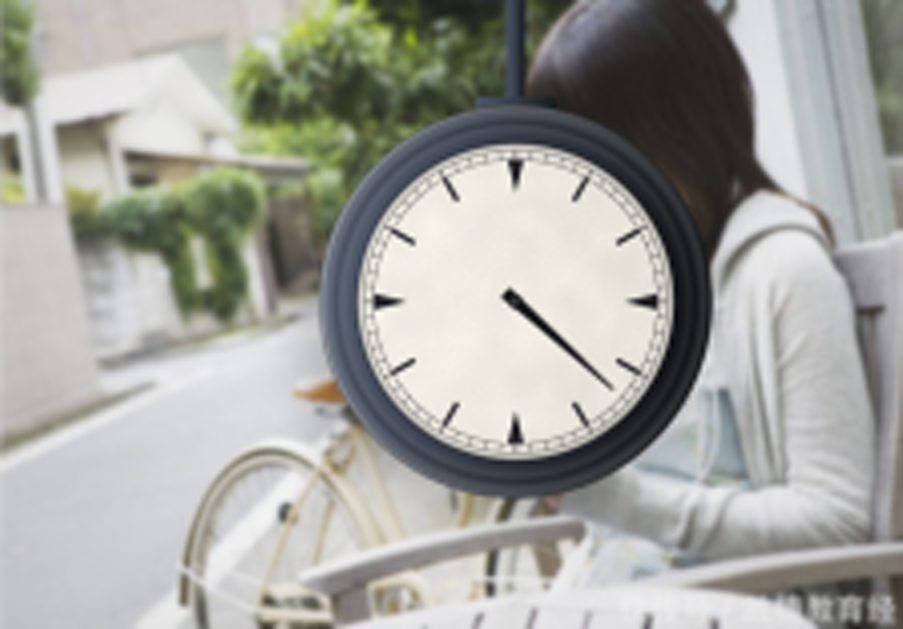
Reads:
{"hour": 4, "minute": 22}
